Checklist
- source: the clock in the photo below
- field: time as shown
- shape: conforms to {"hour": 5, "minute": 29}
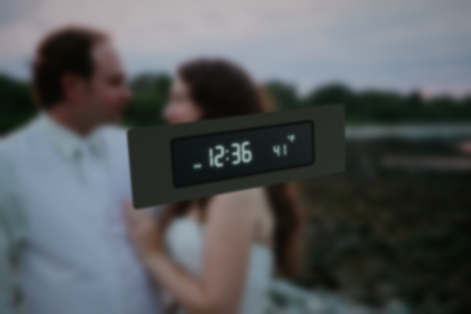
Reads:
{"hour": 12, "minute": 36}
